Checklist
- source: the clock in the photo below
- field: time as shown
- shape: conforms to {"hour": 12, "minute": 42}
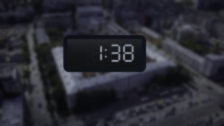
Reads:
{"hour": 1, "minute": 38}
